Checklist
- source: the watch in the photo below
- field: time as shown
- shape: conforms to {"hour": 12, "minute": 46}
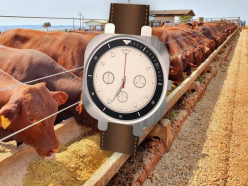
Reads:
{"hour": 6, "minute": 34}
